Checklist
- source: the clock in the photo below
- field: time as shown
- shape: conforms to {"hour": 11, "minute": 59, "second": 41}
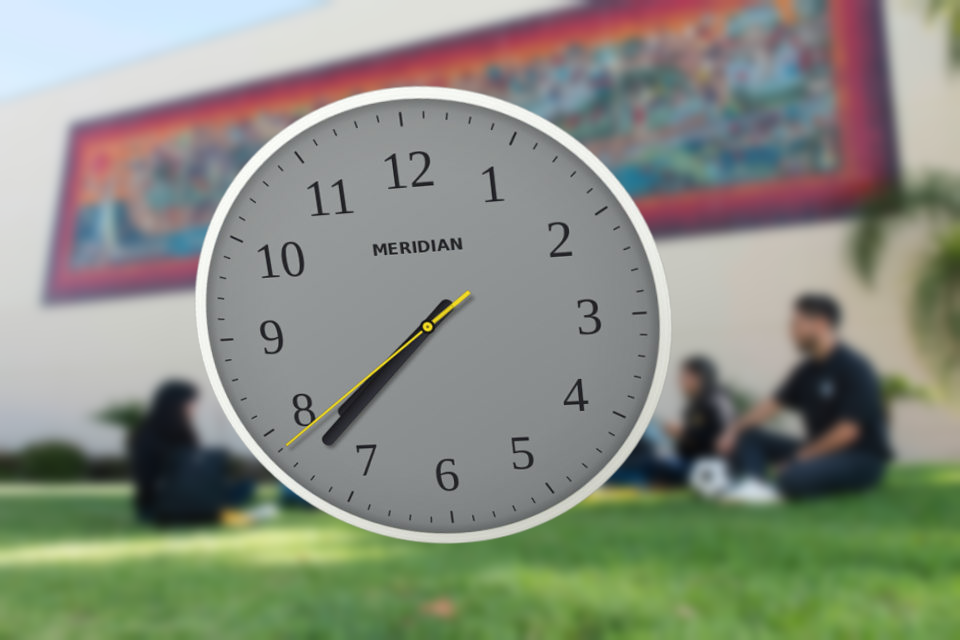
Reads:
{"hour": 7, "minute": 37, "second": 39}
